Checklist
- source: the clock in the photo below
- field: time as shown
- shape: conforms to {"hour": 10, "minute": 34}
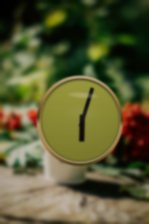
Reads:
{"hour": 6, "minute": 3}
